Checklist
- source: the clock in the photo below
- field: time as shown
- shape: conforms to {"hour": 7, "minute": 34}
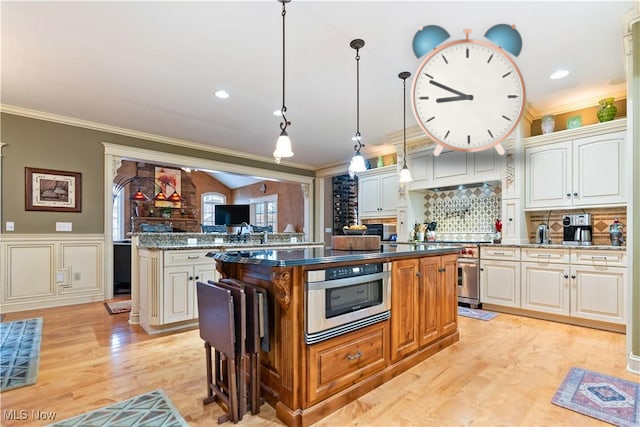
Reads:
{"hour": 8, "minute": 49}
